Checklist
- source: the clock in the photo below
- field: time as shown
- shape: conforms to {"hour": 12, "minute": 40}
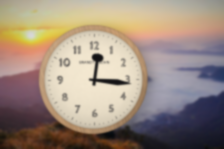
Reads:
{"hour": 12, "minute": 16}
